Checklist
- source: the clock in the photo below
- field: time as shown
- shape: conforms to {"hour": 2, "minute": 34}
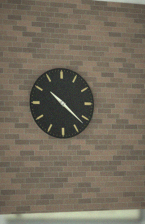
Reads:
{"hour": 10, "minute": 22}
